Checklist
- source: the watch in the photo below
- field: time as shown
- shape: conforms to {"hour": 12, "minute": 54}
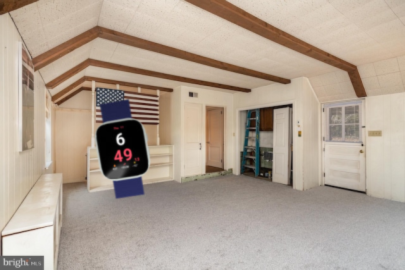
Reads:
{"hour": 6, "minute": 49}
